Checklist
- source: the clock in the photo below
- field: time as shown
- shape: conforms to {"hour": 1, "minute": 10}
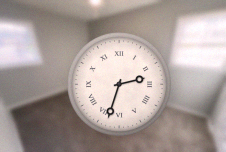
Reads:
{"hour": 2, "minute": 33}
